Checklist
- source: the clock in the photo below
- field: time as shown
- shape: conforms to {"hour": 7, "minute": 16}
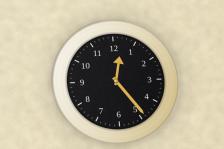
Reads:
{"hour": 12, "minute": 24}
